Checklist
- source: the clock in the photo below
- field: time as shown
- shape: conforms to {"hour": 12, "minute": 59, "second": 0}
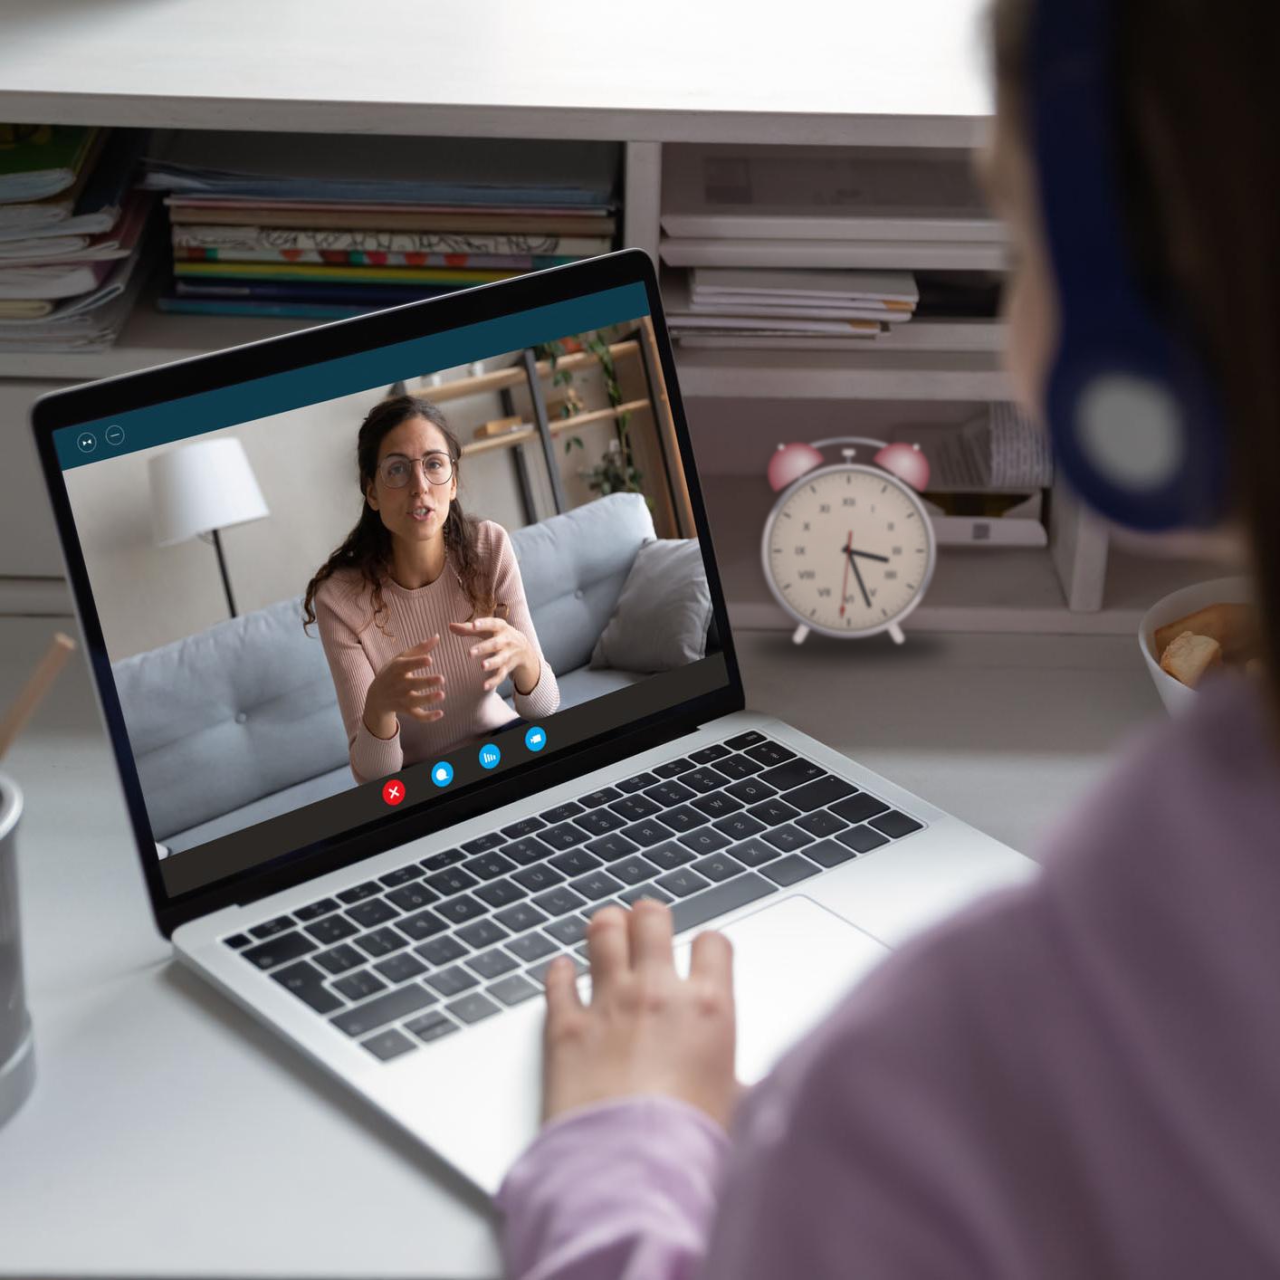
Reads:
{"hour": 3, "minute": 26, "second": 31}
